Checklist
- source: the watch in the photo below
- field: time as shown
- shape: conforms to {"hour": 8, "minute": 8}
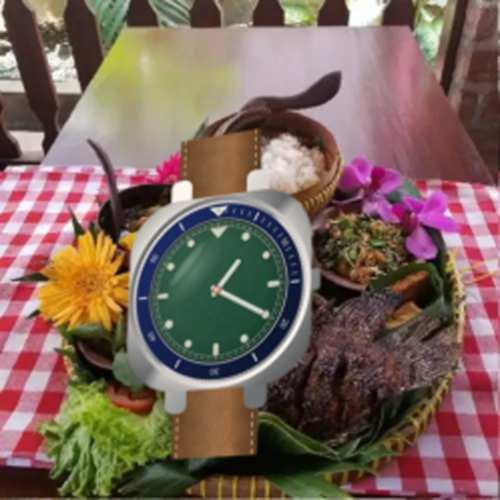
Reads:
{"hour": 1, "minute": 20}
